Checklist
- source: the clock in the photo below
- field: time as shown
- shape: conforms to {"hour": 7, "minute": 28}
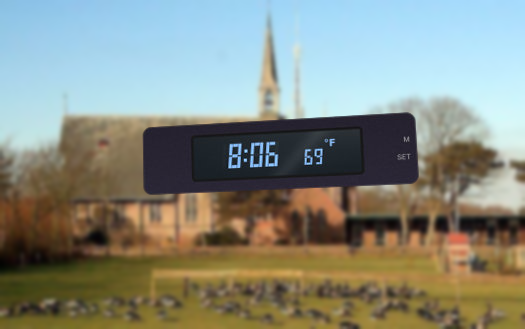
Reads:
{"hour": 8, "minute": 6}
